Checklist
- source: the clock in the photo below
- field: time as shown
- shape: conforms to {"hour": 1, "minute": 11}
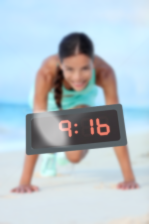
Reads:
{"hour": 9, "minute": 16}
